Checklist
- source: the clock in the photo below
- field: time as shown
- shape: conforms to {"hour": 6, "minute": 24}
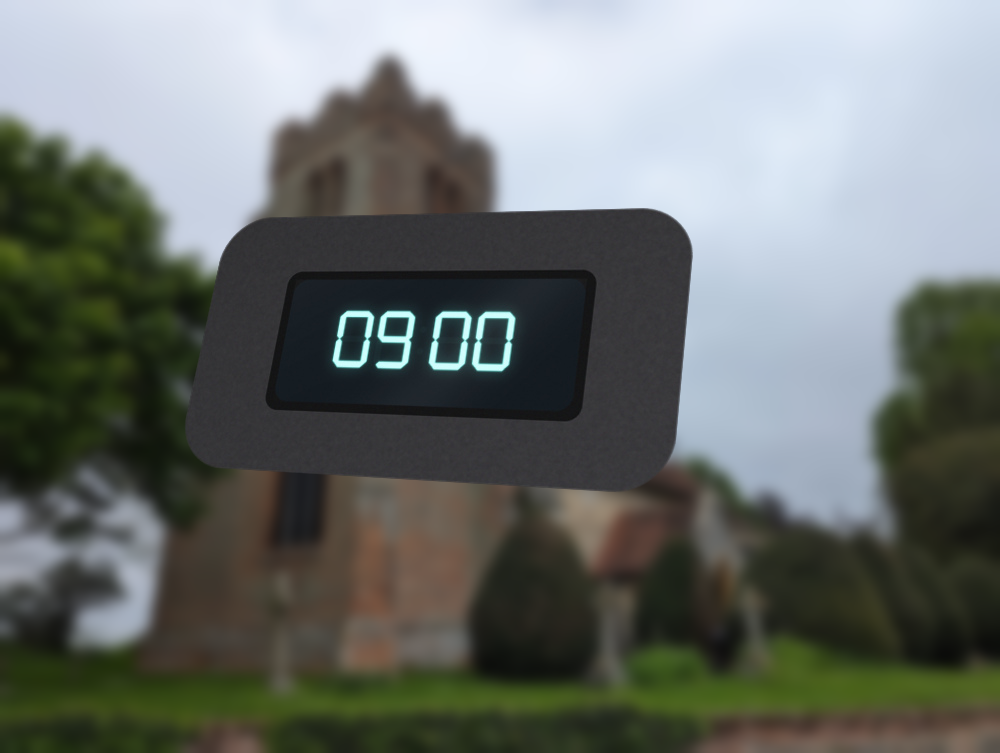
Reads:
{"hour": 9, "minute": 0}
